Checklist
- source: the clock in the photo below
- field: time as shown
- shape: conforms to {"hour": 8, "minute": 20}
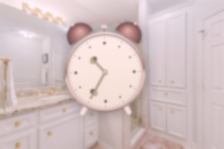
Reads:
{"hour": 10, "minute": 35}
